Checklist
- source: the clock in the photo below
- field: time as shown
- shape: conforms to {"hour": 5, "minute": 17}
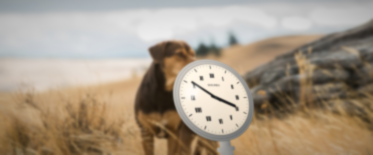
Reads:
{"hour": 3, "minute": 51}
